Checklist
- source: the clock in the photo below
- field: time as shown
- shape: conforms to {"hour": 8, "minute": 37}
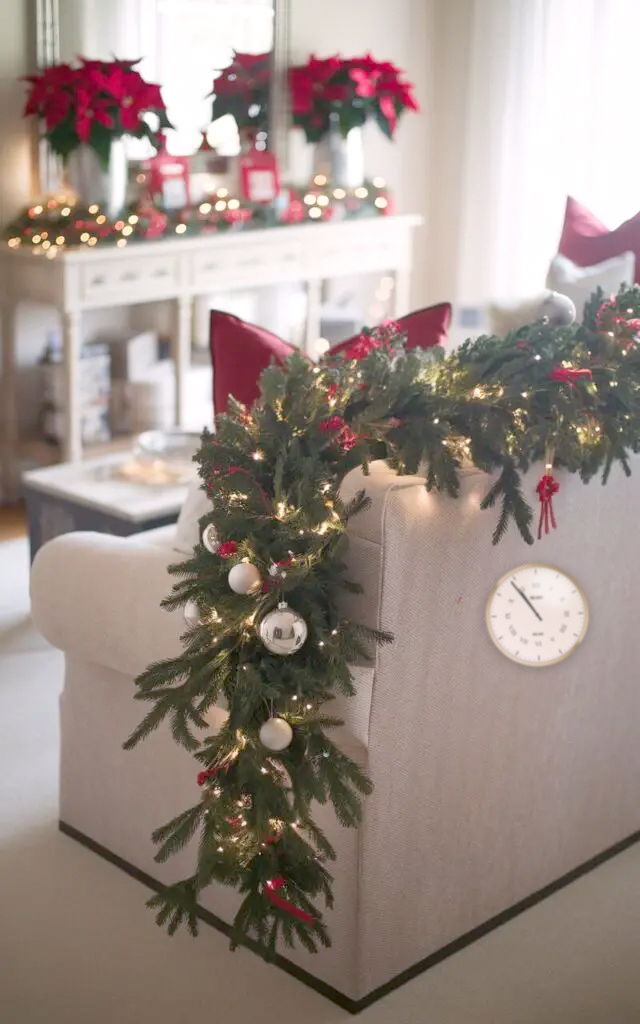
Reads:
{"hour": 10, "minute": 54}
